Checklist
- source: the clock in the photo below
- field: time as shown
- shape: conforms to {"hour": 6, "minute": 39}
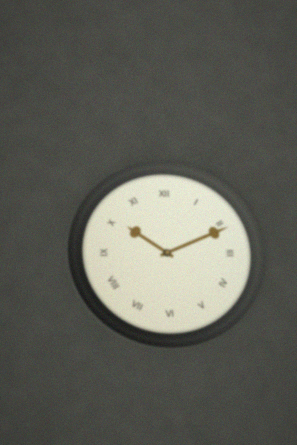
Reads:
{"hour": 10, "minute": 11}
